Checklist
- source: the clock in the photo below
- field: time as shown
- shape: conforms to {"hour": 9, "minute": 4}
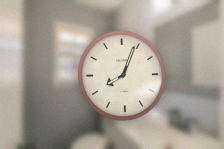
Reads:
{"hour": 8, "minute": 4}
